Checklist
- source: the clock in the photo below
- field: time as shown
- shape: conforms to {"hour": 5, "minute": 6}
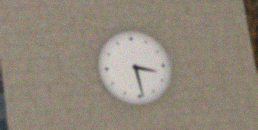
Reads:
{"hour": 3, "minute": 29}
